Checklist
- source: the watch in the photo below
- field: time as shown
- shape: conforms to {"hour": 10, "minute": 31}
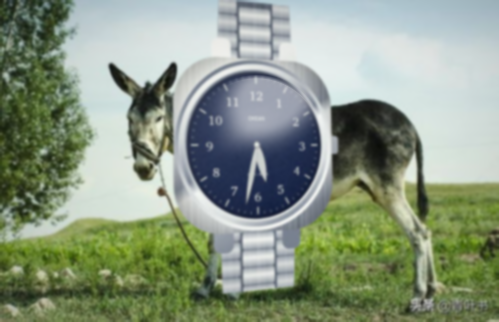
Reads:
{"hour": 5, "minute": 32}
